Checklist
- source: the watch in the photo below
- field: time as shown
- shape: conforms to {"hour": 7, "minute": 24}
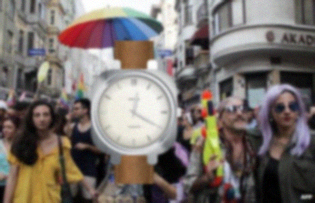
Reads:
{"hour": 12, "minute": 20}
